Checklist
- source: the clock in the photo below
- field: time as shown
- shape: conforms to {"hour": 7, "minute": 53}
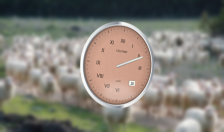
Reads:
{"hour": 2, "minute": 11}
